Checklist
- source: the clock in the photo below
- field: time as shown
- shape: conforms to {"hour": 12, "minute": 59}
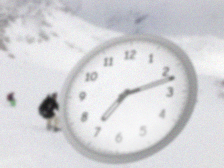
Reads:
{"hour": 7, "minute": 12}
